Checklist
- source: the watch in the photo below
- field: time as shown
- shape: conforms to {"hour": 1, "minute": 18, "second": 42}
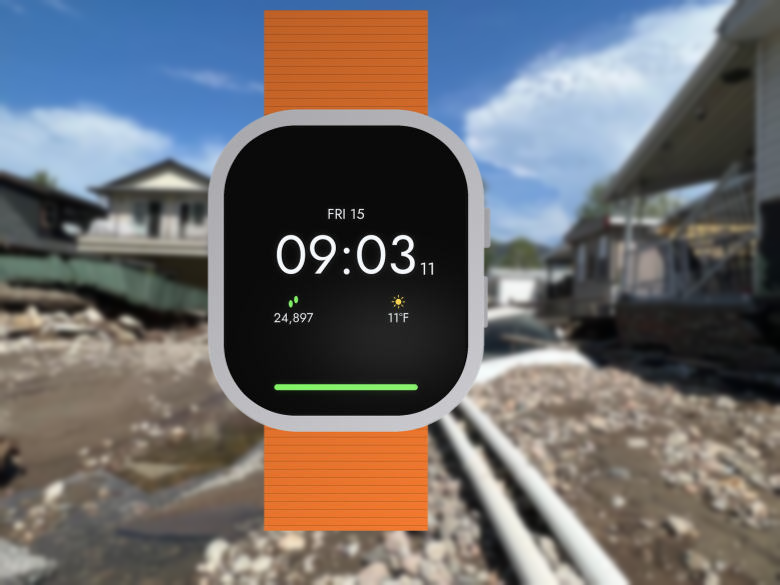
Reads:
{"hour": 9, "minute": 3, "second": 11}
